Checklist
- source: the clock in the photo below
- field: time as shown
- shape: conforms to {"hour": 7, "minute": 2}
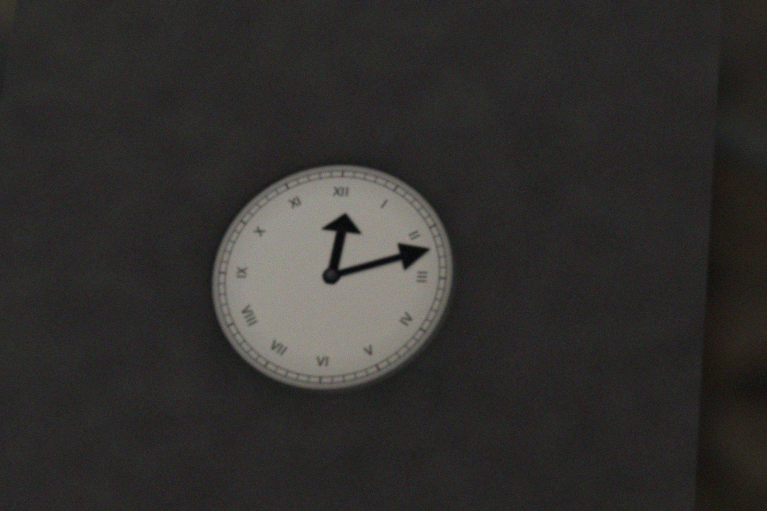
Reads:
{"hour": 12, "minute": 12}
